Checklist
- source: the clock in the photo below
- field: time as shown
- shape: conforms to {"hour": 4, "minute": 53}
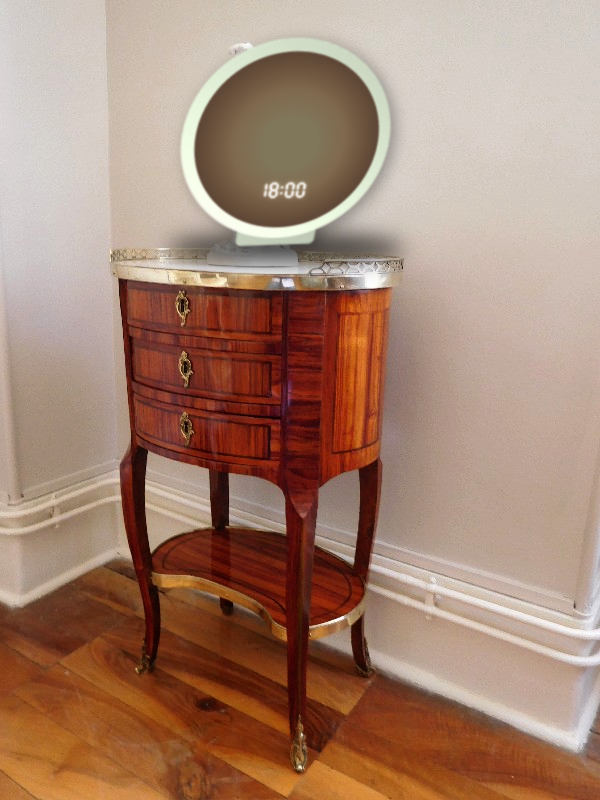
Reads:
{"hour": 18, "minute": 0}
